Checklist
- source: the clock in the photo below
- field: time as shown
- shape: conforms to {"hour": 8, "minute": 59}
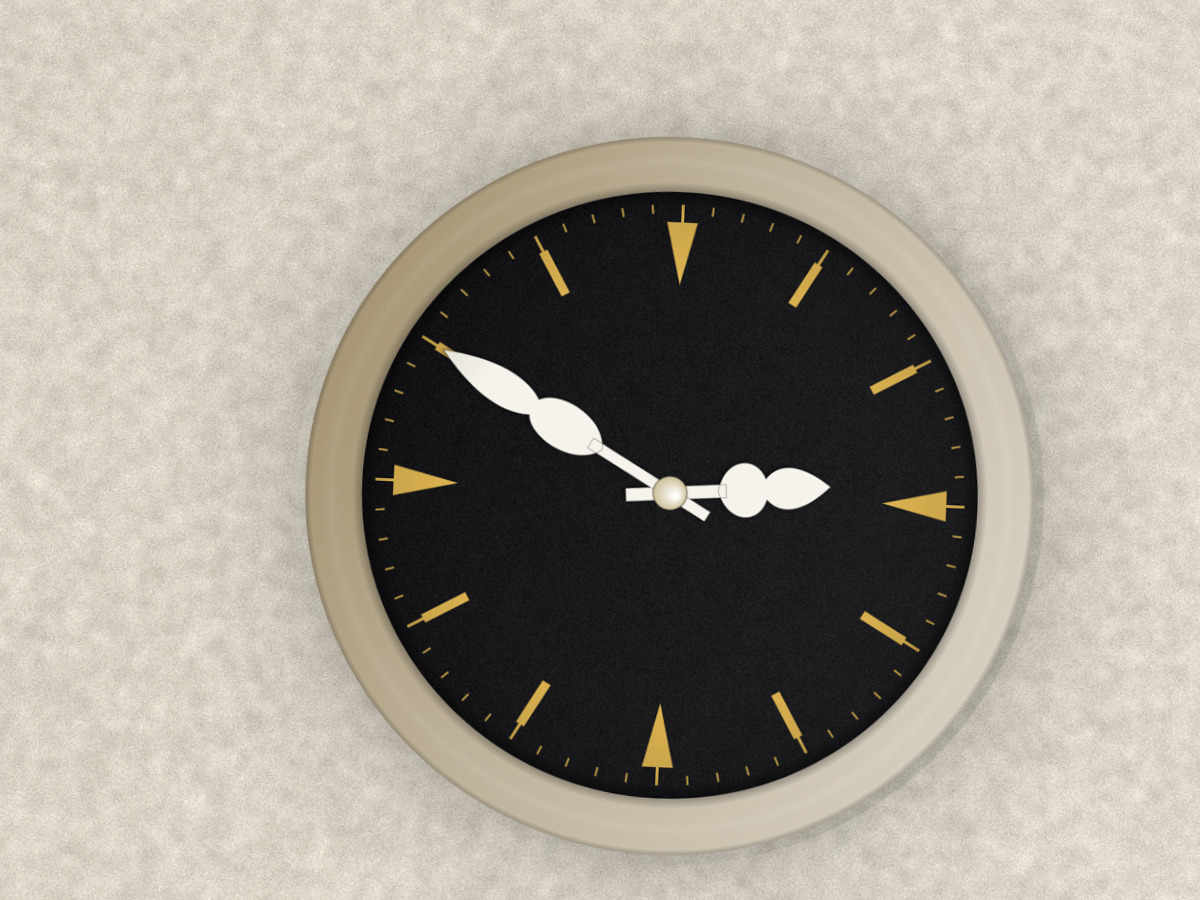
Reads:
{"hour": 2, "minute": 50}
